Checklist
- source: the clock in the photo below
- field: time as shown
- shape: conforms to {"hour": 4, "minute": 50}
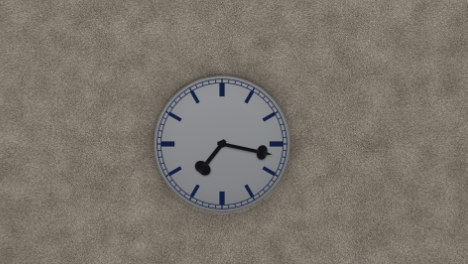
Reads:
{"hour": 7, "minute": 17}
